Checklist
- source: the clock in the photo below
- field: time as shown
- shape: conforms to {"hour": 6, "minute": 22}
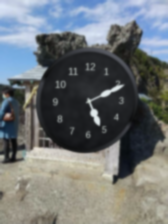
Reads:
{"hour": 5, "minute": 11}
